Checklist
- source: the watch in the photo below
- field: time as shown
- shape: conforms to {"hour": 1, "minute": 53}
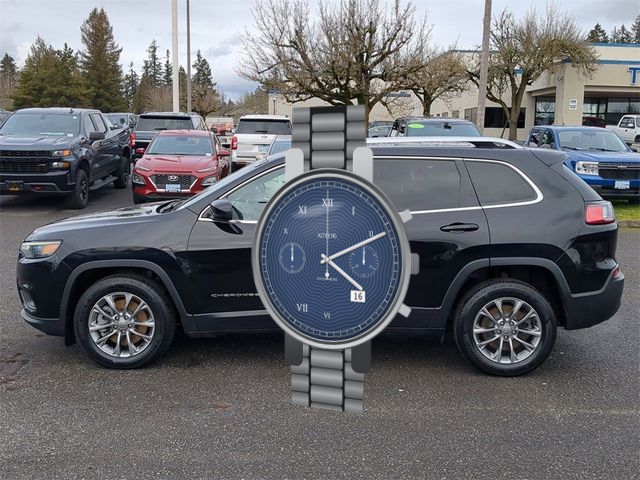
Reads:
{"hour": 4, "minute": 11}
